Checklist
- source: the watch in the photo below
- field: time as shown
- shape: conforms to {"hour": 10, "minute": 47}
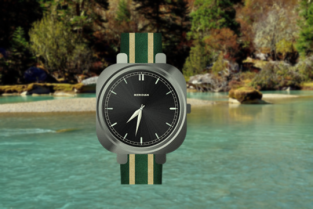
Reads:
{"hour": 7, "minute": 32}
